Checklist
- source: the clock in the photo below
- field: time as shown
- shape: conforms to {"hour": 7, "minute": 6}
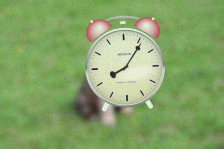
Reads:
{"hour": 8, "minute": 6}
